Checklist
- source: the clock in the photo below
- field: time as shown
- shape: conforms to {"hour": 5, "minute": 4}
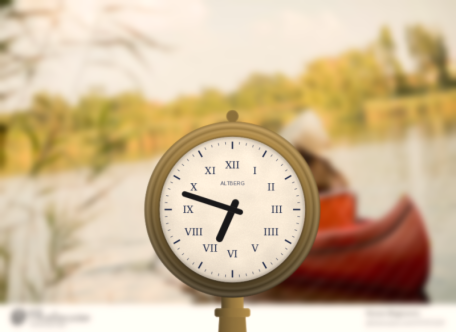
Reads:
{"hour": 6, "minute": 48}
